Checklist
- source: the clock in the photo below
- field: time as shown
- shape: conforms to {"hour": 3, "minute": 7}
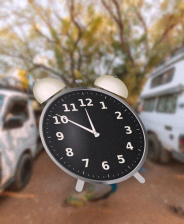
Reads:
{"hour": 11, "minute": 51}
